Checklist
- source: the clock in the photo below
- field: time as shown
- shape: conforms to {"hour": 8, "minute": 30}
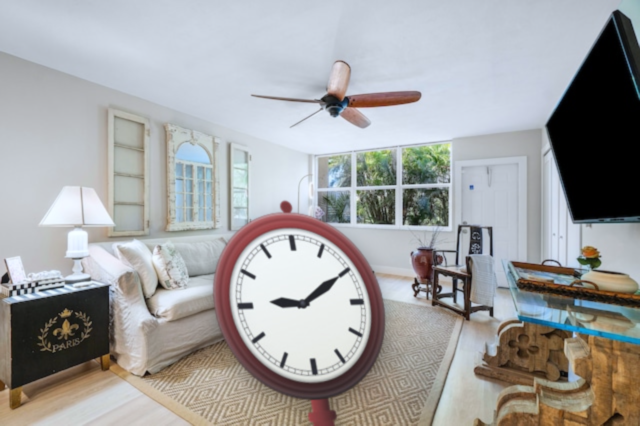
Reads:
{"hour": 9, "minute": 10}
